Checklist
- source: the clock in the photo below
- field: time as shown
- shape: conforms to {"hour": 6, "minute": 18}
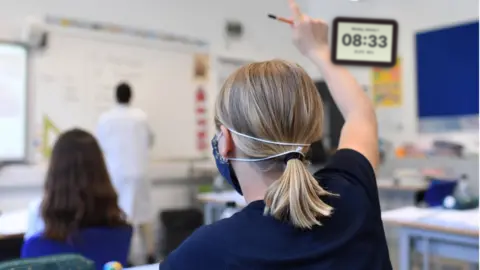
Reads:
{"hour": 8, "minute": 33}
